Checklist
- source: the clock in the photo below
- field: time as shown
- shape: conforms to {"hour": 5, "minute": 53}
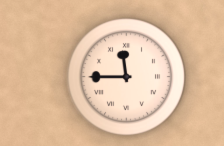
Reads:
{"hour": 11, "minute": 45}
